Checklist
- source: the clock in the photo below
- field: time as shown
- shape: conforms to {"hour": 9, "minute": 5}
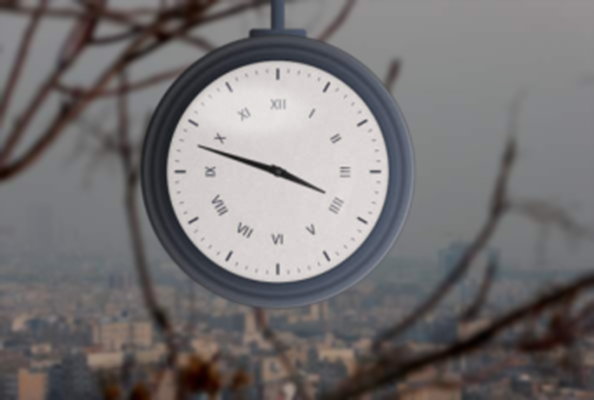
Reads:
{"hour": 3, "minute": 48}
